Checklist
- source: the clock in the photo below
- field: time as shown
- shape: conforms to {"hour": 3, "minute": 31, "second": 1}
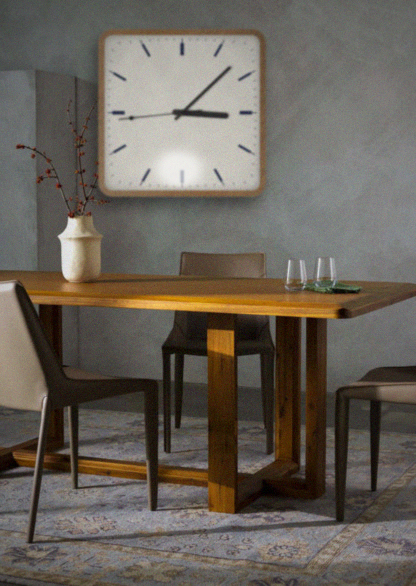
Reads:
{"hour": 3, "minute": 7, "second": 44}
